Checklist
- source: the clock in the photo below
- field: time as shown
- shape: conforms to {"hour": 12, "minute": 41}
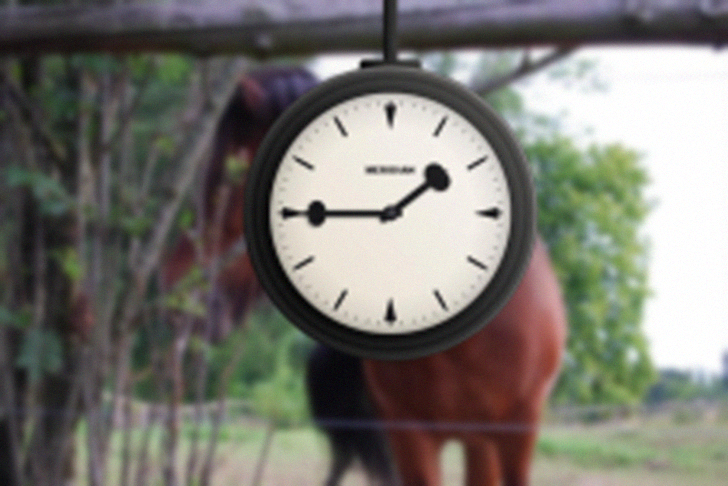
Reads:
{"hour": 1, "minute": 45}
